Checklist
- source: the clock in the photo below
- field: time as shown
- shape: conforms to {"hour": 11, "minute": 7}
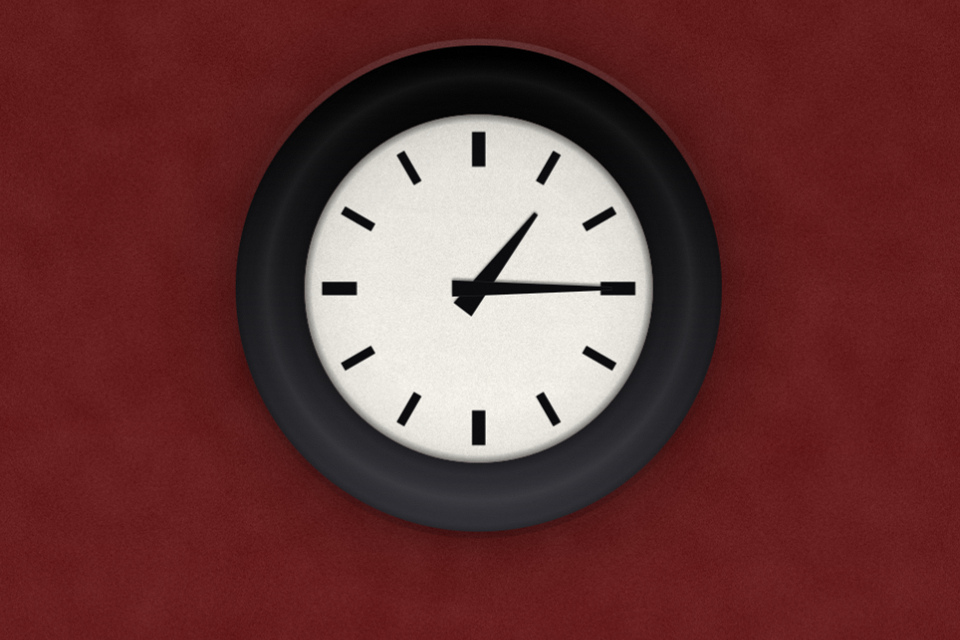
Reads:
{"hour": 1, "minute": 15}
